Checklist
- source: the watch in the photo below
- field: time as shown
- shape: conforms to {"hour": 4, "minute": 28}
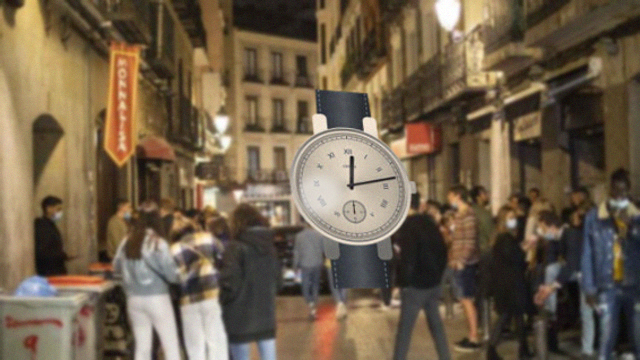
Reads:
{"hour": 12, "minute": 13}
